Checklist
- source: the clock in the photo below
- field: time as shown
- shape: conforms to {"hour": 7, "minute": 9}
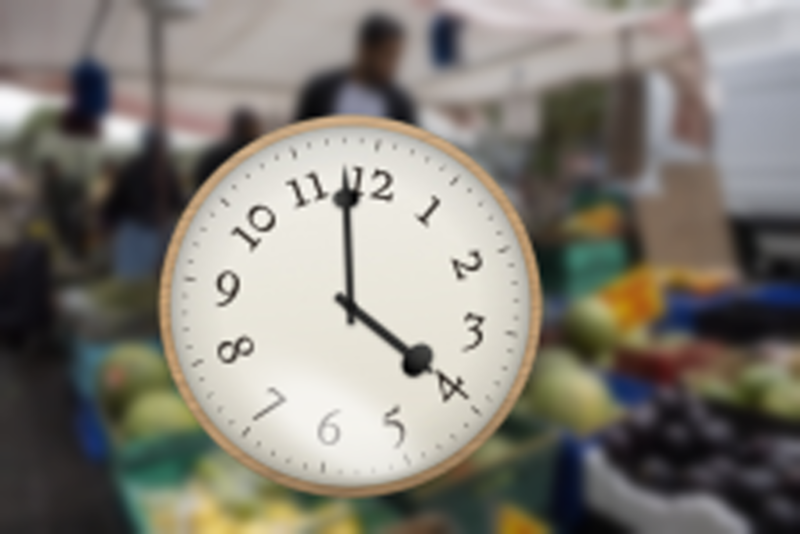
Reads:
{"hour": 3, "minute": 58}
